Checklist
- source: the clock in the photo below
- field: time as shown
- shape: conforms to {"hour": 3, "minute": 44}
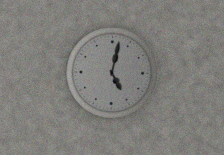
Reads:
{"hour": 5, "minute": 2}
